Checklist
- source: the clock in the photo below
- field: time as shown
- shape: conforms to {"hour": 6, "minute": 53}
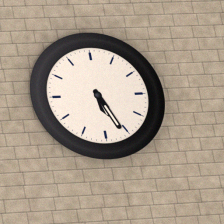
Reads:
{"hour": 5, "minute": 26}
